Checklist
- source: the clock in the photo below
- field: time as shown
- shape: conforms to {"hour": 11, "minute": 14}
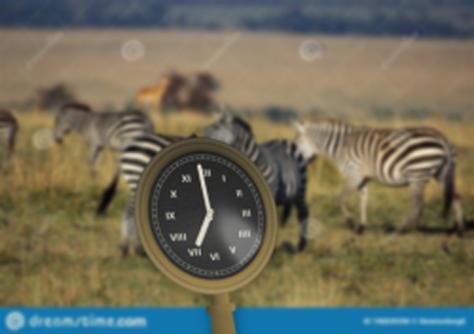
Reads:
{"hour": 6, "minute": 59}
